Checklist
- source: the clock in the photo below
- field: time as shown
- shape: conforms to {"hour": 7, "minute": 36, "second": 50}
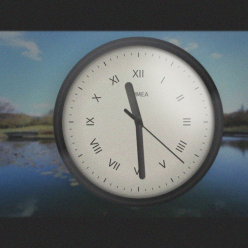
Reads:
{"hour": 11, "minute": 29, "second": 22}
